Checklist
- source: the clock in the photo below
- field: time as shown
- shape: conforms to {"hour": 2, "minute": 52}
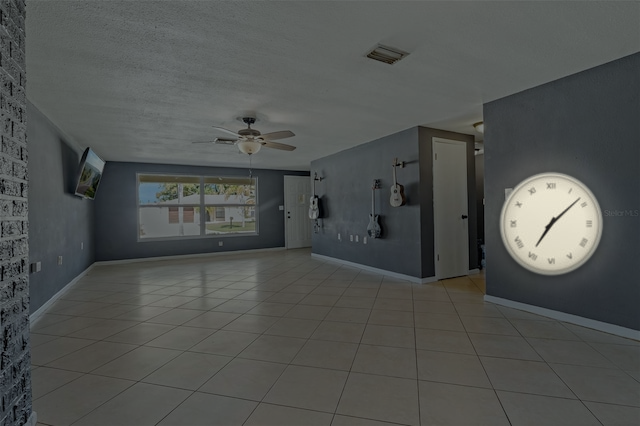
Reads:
{"hour": 7, "minute": 8}
